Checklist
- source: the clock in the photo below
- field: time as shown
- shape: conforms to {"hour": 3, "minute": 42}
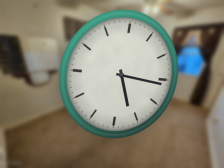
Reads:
{"hour": 5, "minute": 16}
